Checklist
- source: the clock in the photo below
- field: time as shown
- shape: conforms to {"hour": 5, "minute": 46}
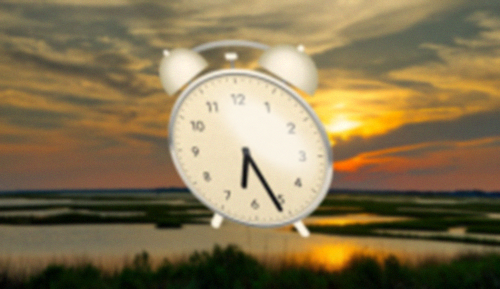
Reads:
{"hour": 6, "minute": 26}
